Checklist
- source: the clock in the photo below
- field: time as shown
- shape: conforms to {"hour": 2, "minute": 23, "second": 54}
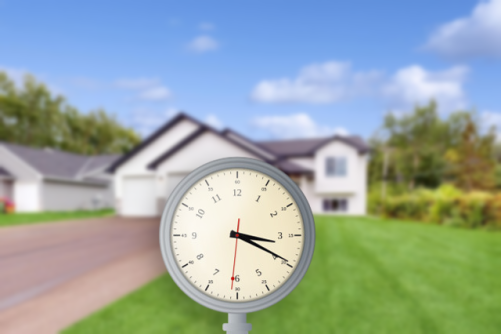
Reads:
{"hour": 3, "minute": 19, "second": 31}
